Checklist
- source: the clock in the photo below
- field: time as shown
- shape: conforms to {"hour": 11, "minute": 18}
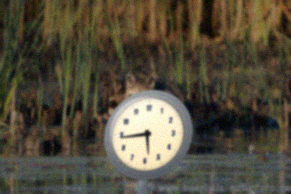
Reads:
{"hour": 5, "minute": 44}
